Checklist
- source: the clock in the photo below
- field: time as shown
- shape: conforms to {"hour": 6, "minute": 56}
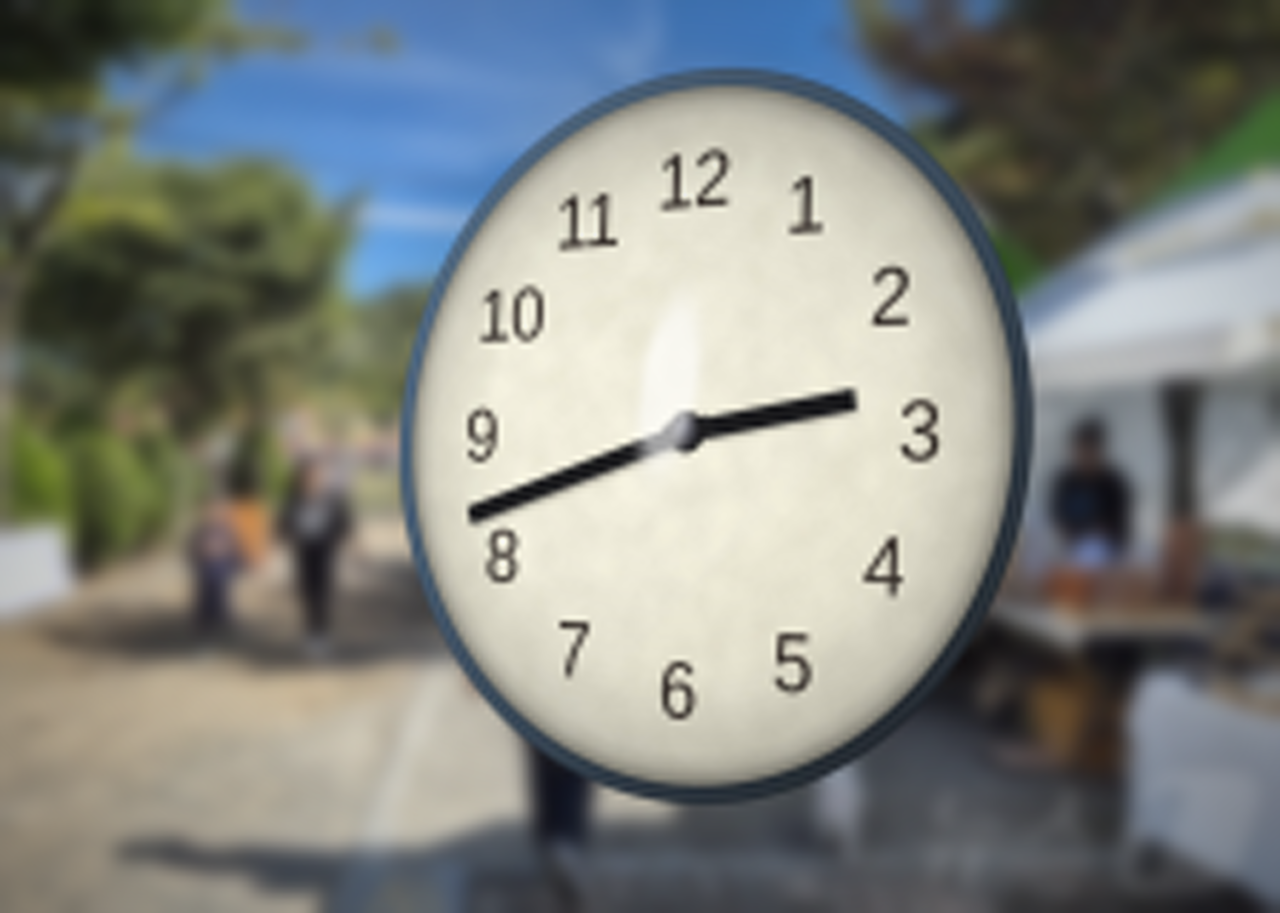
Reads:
{"hour": 2, "minute": 42}
